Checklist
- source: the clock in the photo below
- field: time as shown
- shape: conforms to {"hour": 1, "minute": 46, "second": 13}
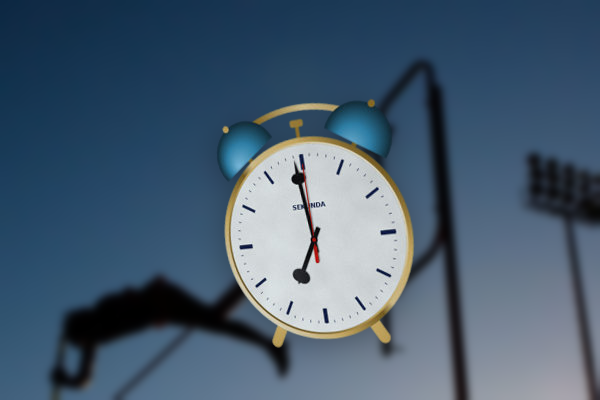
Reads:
{"hour": 6, "minute": 59, "second": 0}
